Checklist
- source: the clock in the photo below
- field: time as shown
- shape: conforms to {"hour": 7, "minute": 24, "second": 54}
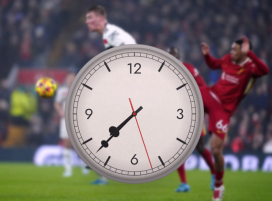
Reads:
{"hour": 7, "minute": 37, "second": 27}
